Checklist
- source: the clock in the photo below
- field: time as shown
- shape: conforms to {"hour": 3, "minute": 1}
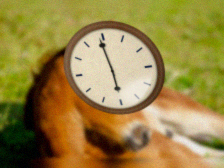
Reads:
{"hour": 5, "minute": 59}
